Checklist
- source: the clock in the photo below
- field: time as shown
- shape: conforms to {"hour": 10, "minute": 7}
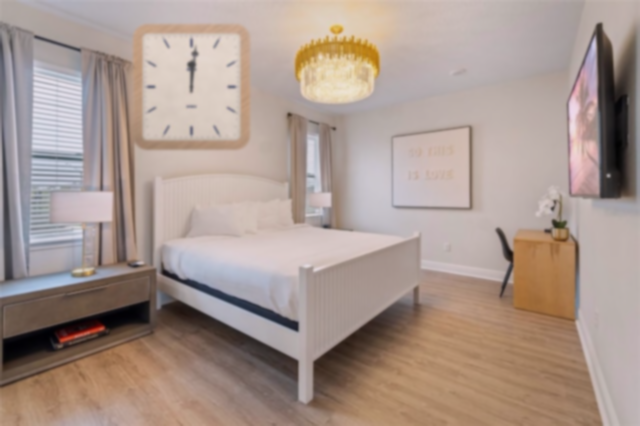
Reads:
{"hour": 12, "minute": 1}
